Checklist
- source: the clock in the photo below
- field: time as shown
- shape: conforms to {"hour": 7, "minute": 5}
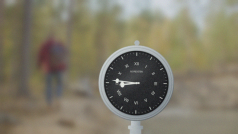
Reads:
{"hour": 8, "minute": 46}
